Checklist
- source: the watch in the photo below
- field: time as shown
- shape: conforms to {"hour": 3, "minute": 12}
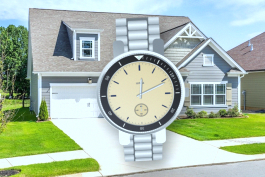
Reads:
{"hour": 12, "minute": 11}
